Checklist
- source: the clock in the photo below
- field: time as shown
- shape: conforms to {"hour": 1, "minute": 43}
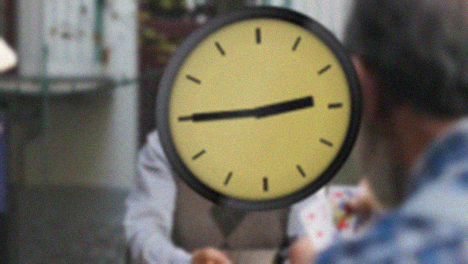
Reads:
{"hour": 2, "minute": 45}
